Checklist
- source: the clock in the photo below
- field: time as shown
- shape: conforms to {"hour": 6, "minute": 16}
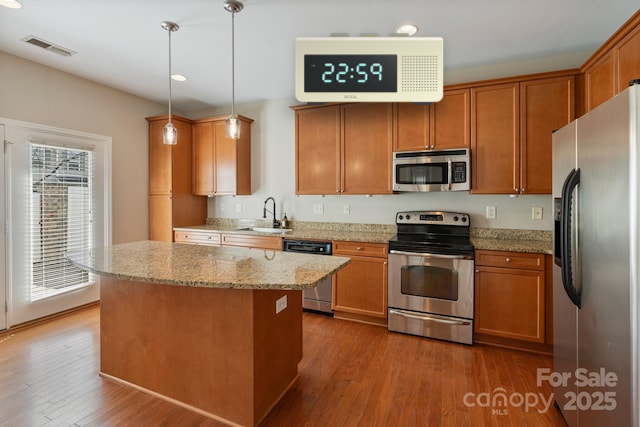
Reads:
{"hour": 22, "minute": 59}
